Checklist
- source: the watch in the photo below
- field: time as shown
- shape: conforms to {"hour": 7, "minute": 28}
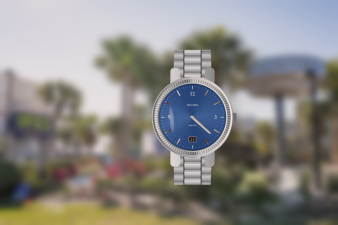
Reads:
{"hour": 4, "minute": 22}
